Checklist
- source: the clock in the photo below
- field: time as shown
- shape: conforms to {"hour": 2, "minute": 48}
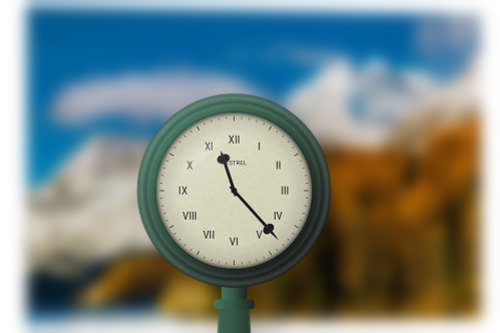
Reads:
{"hour": 11, "minute": 23}
